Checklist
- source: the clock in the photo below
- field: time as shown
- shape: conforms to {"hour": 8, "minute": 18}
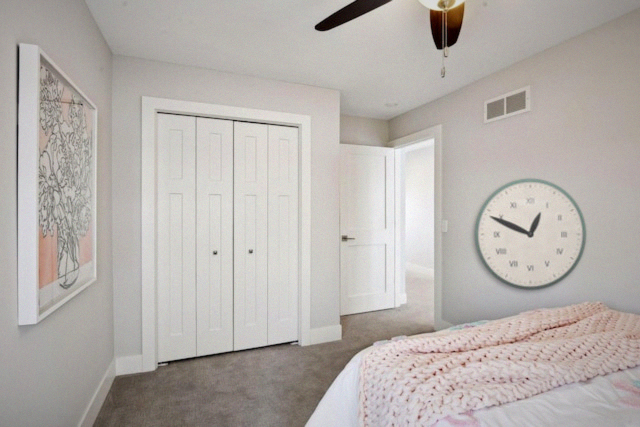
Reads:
{"hour": 12, "minute": 49}
